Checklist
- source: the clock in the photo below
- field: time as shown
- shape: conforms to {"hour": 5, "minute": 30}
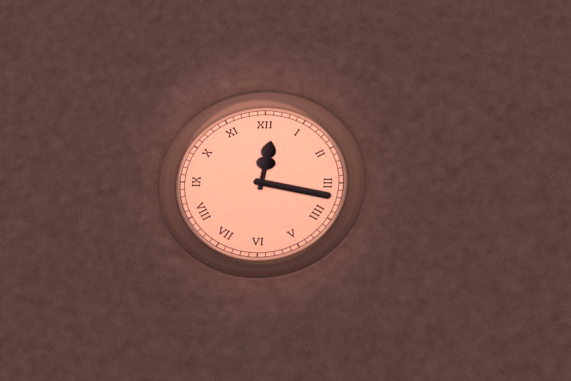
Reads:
{"hour": 12, "minute": 17}
